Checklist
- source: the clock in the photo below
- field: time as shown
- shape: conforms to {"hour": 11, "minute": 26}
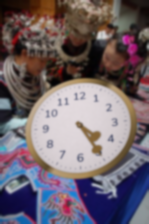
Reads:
{"hour": 4, "minute": 25}
